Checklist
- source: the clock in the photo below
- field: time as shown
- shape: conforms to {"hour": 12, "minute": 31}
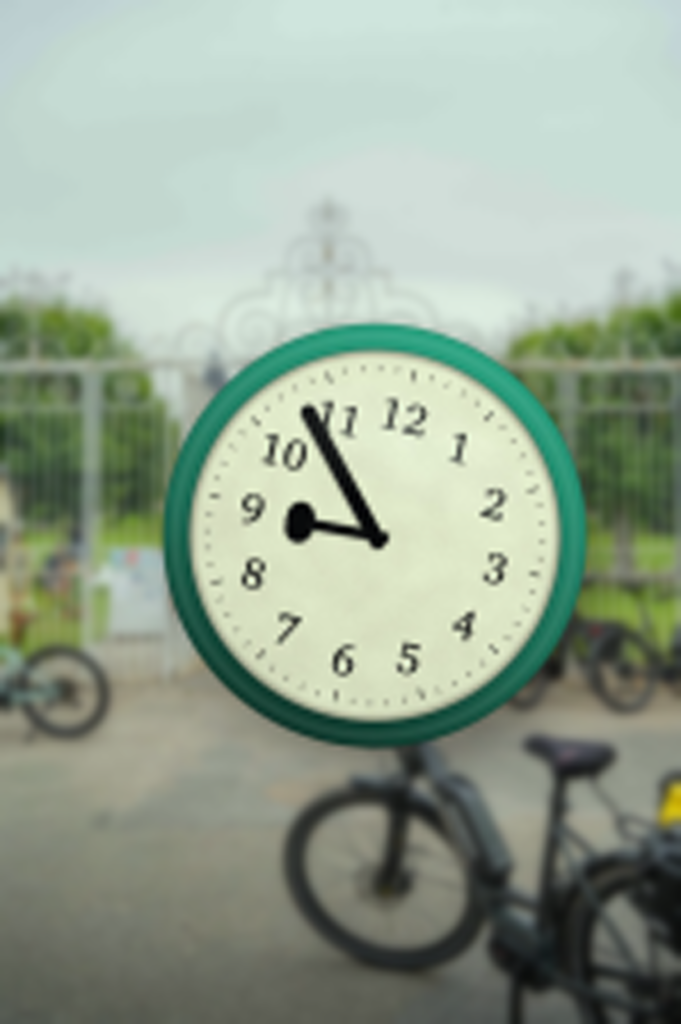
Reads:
{"hour": 8, "minute": 53}
